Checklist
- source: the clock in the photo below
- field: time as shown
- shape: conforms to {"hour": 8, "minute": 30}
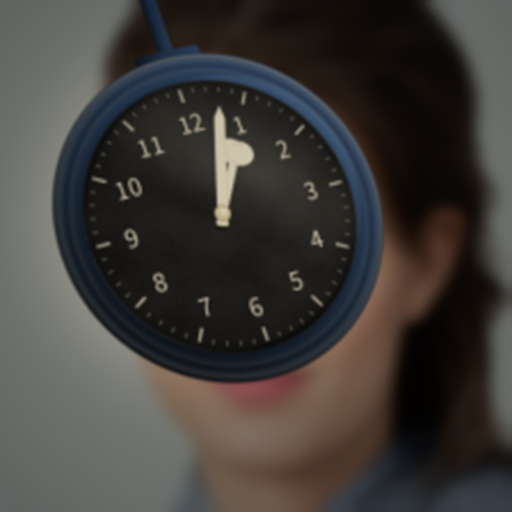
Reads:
{"hour": 1, "minute": 3}
